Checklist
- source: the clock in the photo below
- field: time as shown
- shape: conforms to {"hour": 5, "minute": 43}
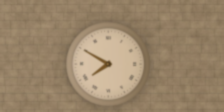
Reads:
{"hour": 7, "minute": 50}
